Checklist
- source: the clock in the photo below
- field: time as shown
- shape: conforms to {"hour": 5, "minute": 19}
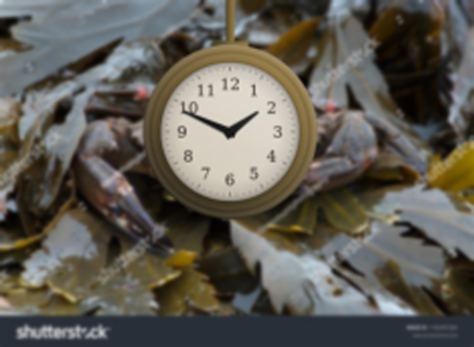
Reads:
{"hour": 1, "minute": 49}
